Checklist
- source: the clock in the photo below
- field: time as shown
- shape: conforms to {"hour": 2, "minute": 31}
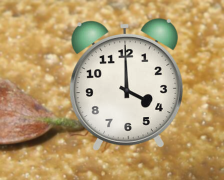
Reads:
{"hour": 4, "minute": 0}
